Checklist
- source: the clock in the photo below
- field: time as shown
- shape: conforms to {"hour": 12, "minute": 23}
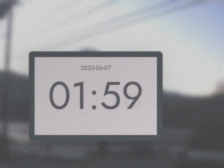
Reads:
{"hour": 1, "minute": 59}
